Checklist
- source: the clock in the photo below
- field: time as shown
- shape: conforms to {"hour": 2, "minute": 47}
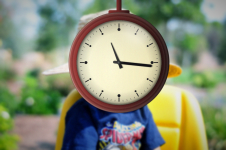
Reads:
{"hour": 11, "minute": 16}
